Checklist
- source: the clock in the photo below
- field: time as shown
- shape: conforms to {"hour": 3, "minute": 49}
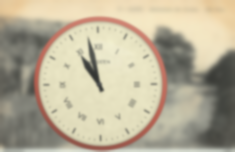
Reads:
{"hour": 10, "minute": 58}
